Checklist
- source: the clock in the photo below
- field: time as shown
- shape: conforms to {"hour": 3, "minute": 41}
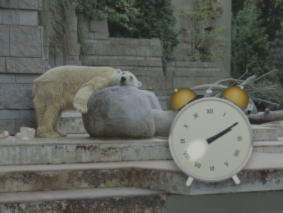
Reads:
{"hour": 2, "minute": 10}
